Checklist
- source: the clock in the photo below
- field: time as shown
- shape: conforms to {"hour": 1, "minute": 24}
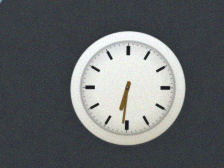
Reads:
{"hour": 6, "minute": 31}
